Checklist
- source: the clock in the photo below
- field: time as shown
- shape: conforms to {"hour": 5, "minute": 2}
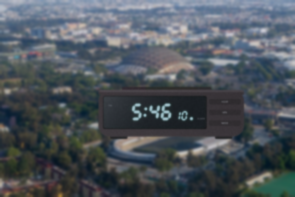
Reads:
{"hour": 5, "minute": 46}
